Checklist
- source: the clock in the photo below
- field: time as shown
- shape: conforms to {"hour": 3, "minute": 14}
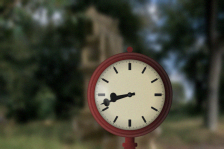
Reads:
{"hour": 8, "minute": 42}
